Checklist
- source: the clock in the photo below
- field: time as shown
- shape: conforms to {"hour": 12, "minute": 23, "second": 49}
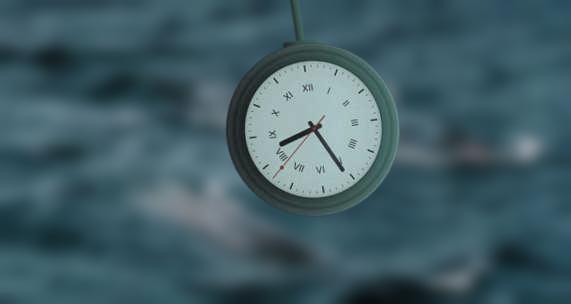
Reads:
{"hour": 8, "minute": 25, "second": 38}
